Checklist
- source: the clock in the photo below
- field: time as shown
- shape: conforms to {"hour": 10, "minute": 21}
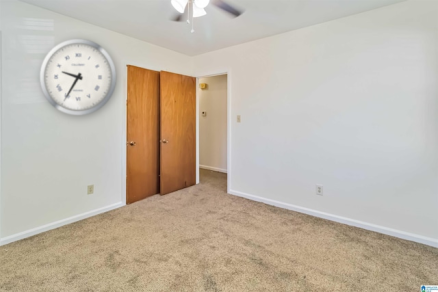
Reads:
{"hour": 9, "minute": 35}
